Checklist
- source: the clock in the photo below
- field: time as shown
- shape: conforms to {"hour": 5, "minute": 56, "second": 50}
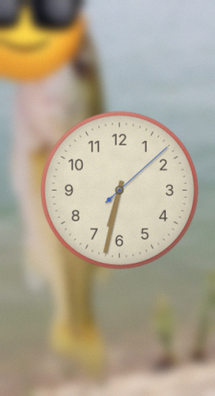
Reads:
{"hour": 6, "minute": 32, "second": 8}
